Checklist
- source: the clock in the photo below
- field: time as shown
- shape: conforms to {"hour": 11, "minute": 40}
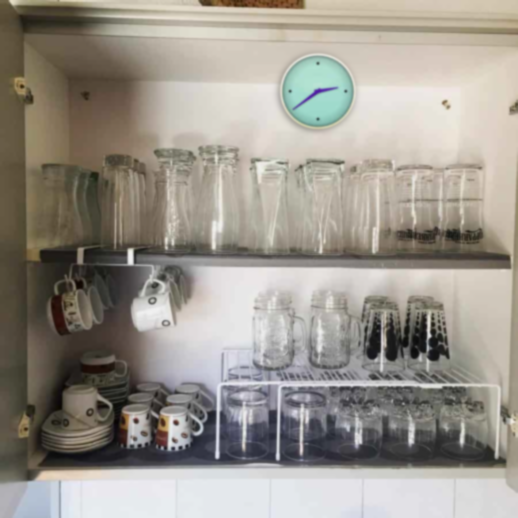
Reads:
{"hour": 2, "minute": 39}
